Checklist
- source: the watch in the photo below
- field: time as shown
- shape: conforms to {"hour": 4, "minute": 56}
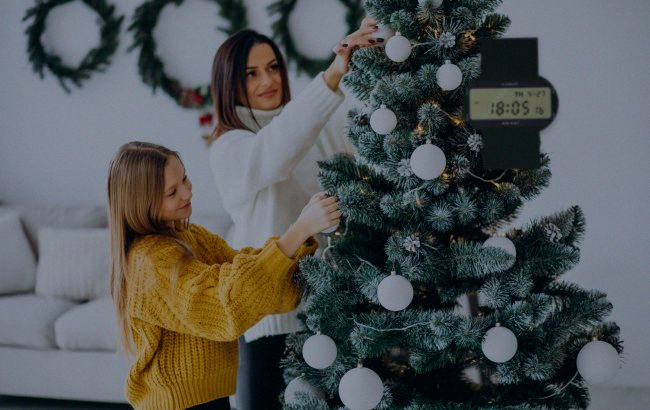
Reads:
{"hour": 18, "minute": 5}
